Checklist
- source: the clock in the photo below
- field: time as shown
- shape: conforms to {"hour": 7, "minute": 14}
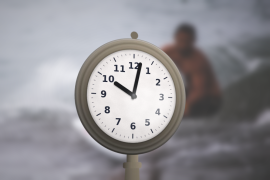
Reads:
{"hour": 10, "minute": 2}
